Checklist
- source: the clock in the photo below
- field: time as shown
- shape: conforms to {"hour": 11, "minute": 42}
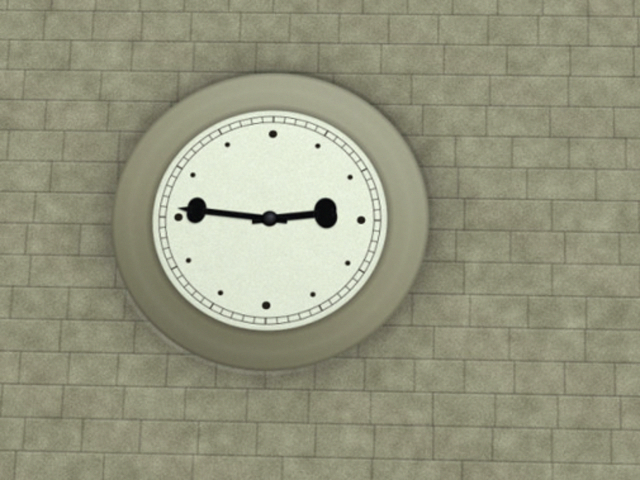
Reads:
{"hour": 2, "minute": 46}
